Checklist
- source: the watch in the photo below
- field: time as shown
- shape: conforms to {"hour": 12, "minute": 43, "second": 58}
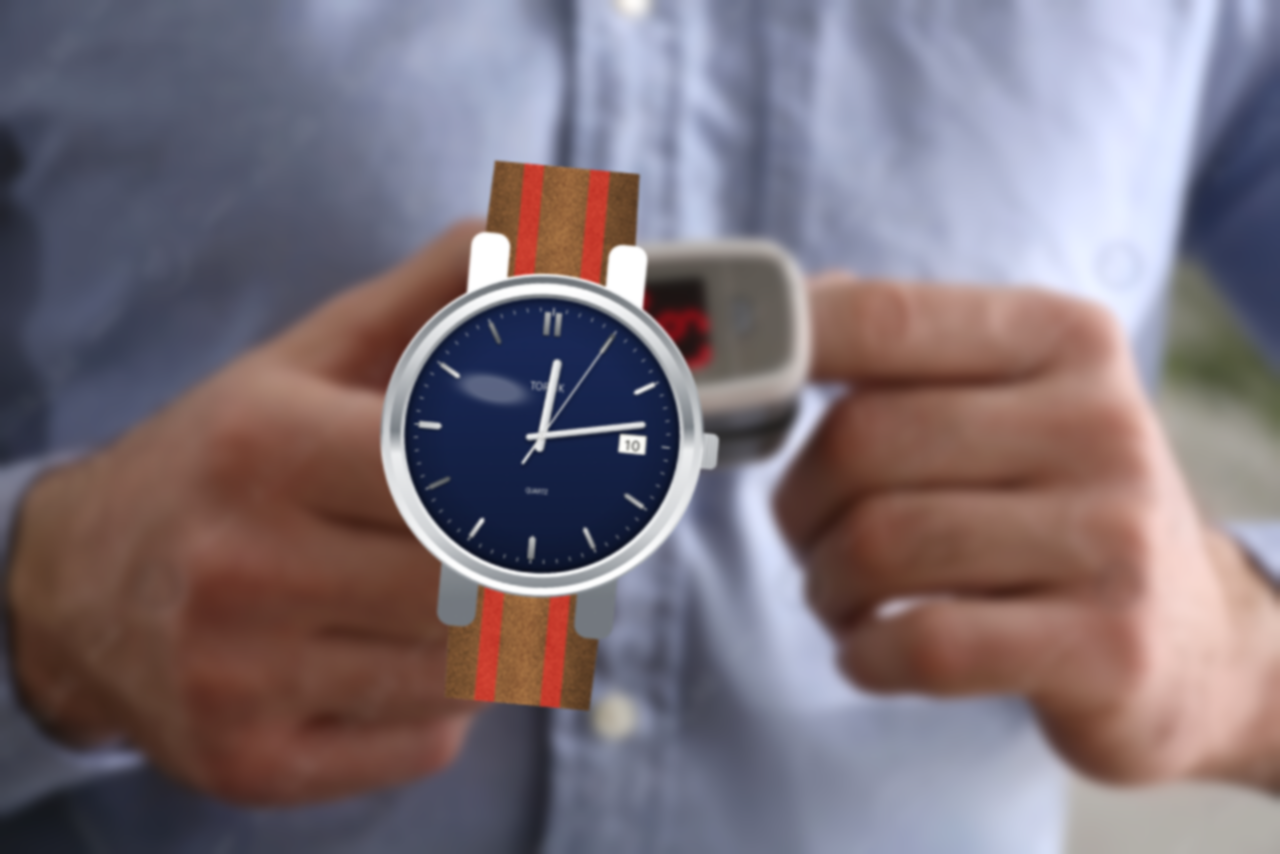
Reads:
{"hour": 12, "minute": 13, "second": 5}
